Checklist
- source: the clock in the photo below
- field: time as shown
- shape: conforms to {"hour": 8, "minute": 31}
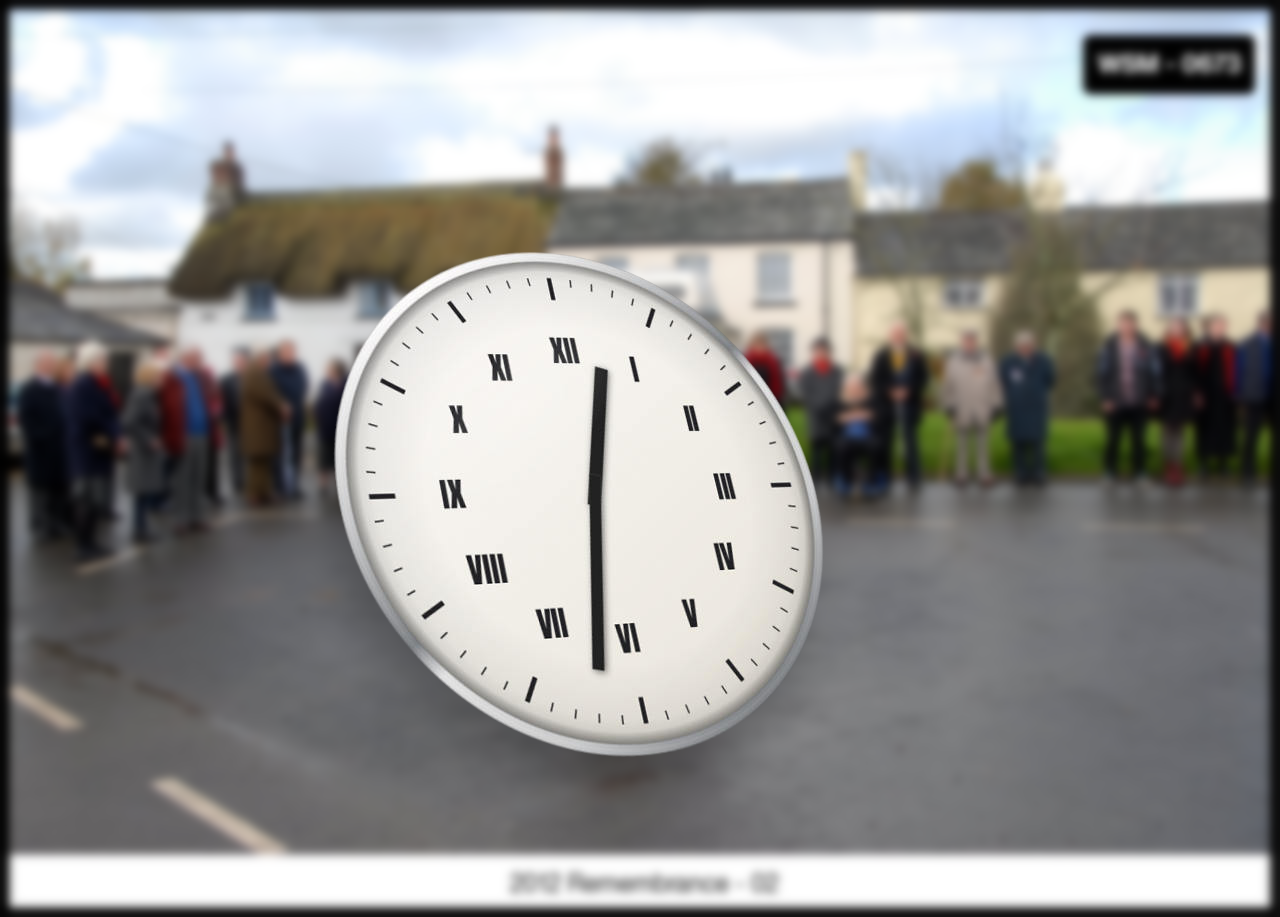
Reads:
{"hour": 12, "minute": 32}
